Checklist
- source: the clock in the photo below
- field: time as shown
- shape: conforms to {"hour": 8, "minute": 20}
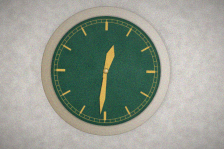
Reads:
{"hour": 12, "minute": 31}
